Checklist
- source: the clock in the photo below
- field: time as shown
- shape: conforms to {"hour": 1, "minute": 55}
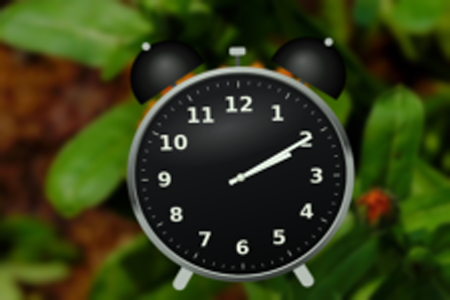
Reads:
{"hour": 2, "minute": 10}
